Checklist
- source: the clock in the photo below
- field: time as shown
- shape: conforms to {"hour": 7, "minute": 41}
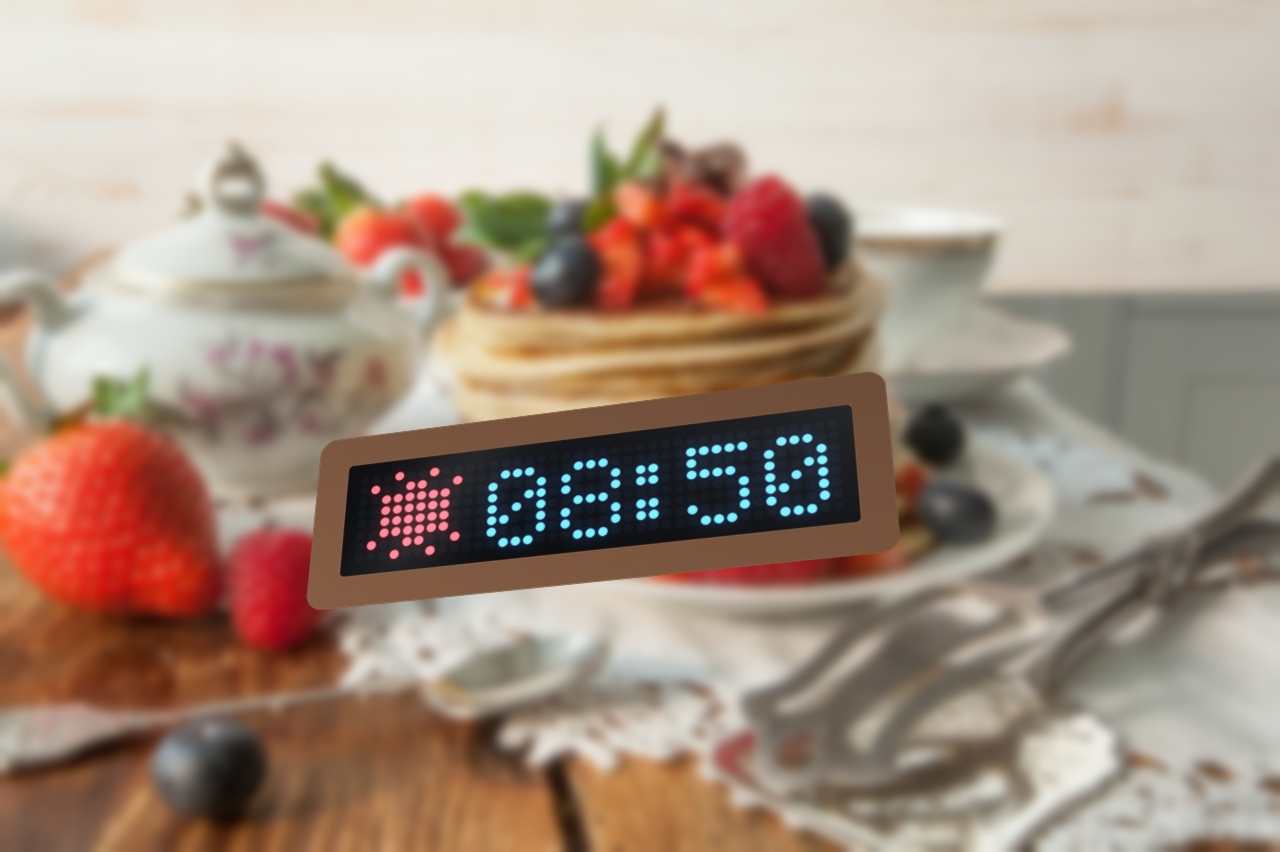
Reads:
{"hour": 8, "minute": 50}
